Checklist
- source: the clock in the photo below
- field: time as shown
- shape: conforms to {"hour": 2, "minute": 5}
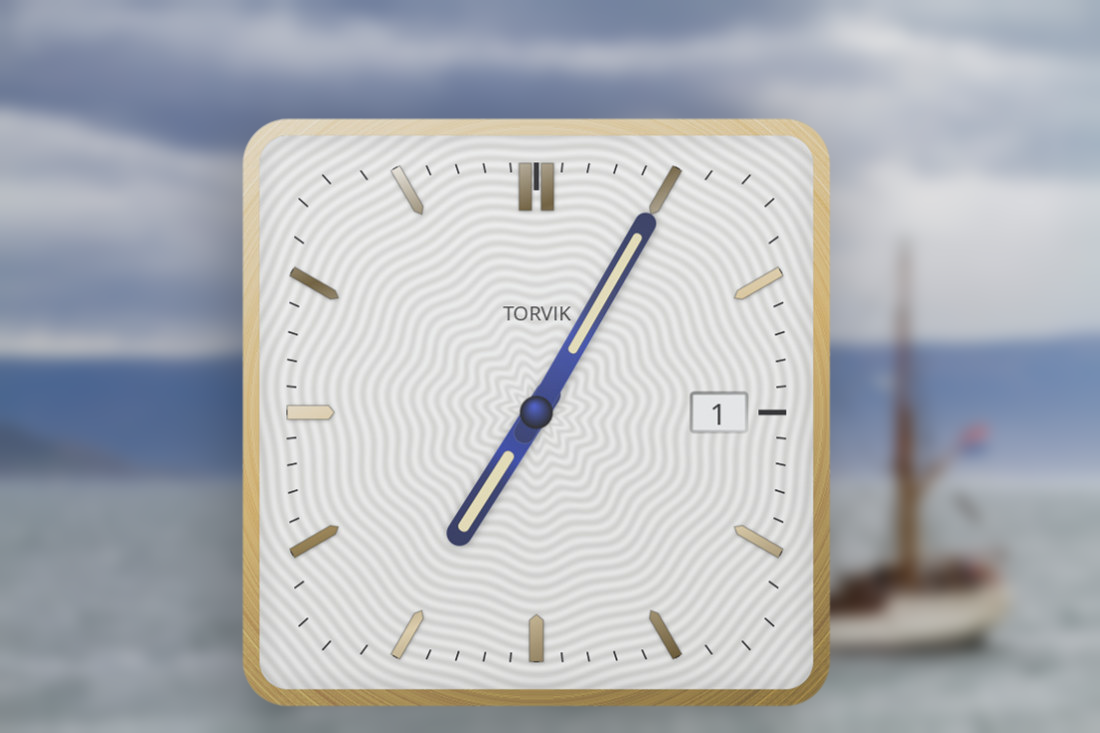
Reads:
{"hour": 7, "minute": 5}
